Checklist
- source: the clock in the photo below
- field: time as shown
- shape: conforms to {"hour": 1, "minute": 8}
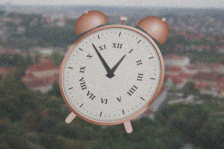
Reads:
{"hour": 12, "minute": 53}
